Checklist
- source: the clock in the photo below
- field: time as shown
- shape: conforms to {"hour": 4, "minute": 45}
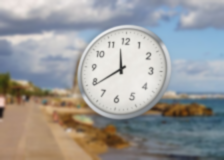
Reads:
{"hour": 11, "minute": 39}
